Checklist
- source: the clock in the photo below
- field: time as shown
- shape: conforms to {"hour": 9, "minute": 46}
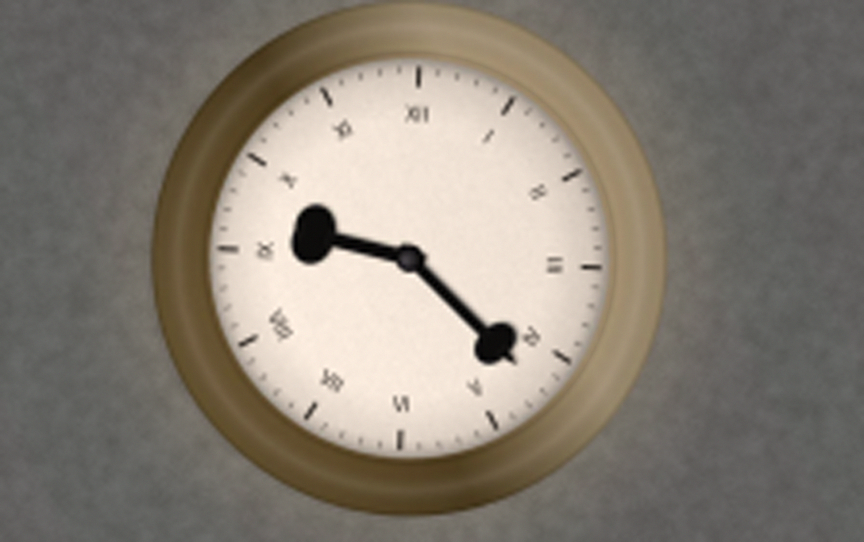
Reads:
{"hour": 9, "minute": 22}
